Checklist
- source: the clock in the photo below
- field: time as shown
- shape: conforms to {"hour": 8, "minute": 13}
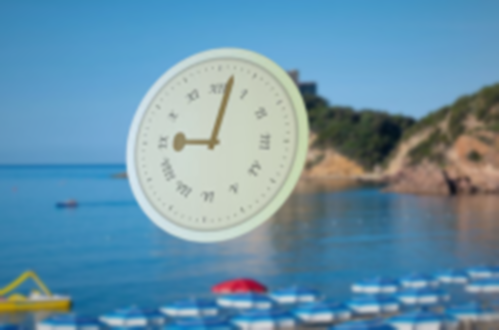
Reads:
{"hour": 9, "minute": 2}
